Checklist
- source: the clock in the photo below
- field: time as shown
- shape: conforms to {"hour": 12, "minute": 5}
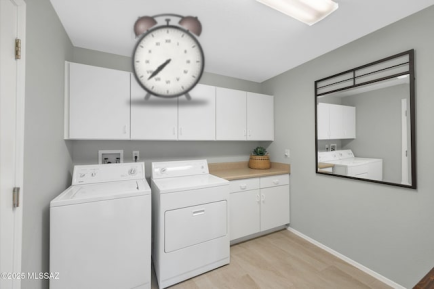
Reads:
{"hour": 7, "minute": 38}
